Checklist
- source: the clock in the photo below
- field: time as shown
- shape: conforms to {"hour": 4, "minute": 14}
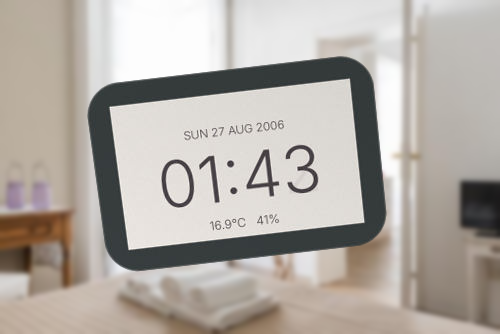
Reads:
{"hour": 1, "minute": 43}
